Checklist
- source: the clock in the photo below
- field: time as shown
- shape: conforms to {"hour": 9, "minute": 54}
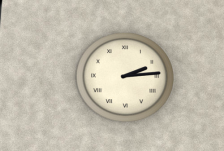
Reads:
{"hour": 2, "minute": 14}
